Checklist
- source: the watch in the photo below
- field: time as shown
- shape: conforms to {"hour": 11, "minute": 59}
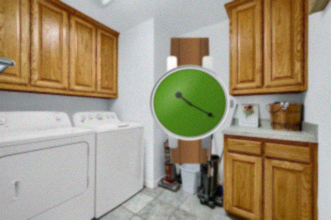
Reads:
{"hour": 10, "minute": 20}
